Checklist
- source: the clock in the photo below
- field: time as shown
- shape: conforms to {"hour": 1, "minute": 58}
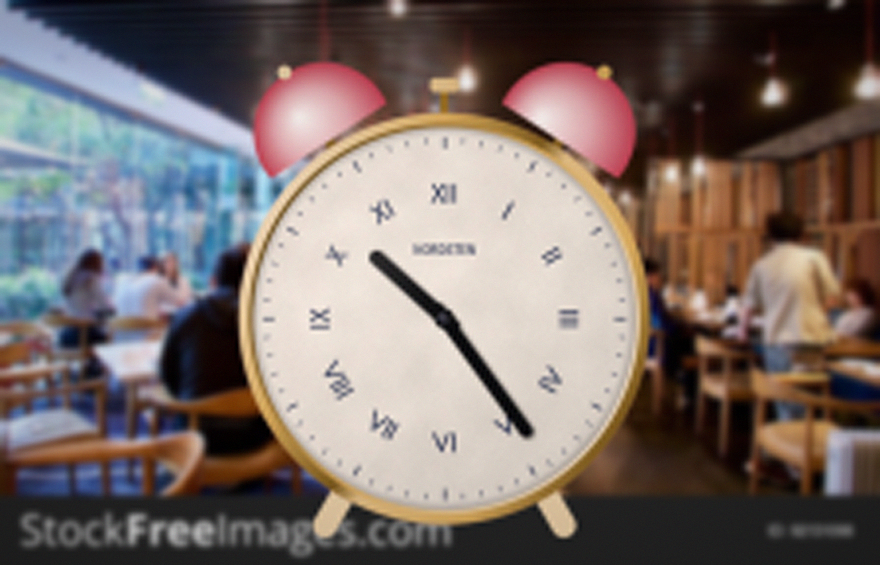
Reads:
{"hour": 10, "minute": 24}
